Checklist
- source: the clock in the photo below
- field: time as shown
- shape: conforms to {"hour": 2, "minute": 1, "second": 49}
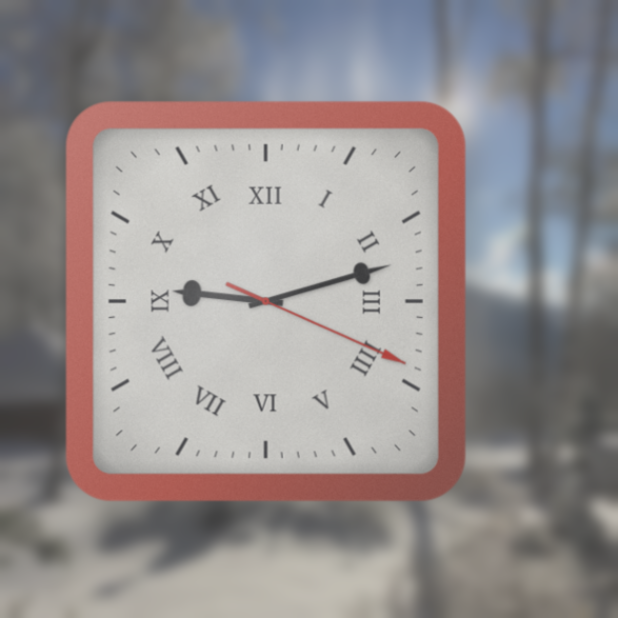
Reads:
{"hour": 9, "minute": 12, "second": 19}
